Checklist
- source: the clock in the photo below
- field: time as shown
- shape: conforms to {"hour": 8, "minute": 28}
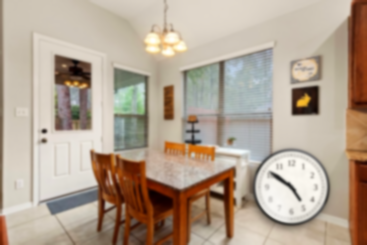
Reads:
{"hour": 4, "minute": 51}
